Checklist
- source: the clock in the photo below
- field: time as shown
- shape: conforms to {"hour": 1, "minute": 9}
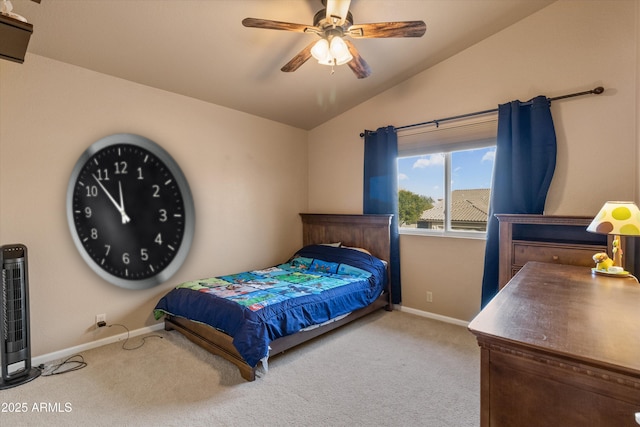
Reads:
{"hour": 11, "minute": 53}
